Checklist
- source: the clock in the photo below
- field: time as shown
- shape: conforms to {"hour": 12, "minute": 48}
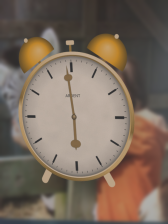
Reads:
{"hour": 5, "minute": 59}
